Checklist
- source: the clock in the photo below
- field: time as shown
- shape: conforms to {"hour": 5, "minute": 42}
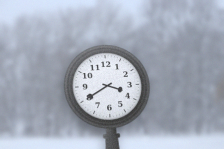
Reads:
{"hour": 3, "minute": 40}
